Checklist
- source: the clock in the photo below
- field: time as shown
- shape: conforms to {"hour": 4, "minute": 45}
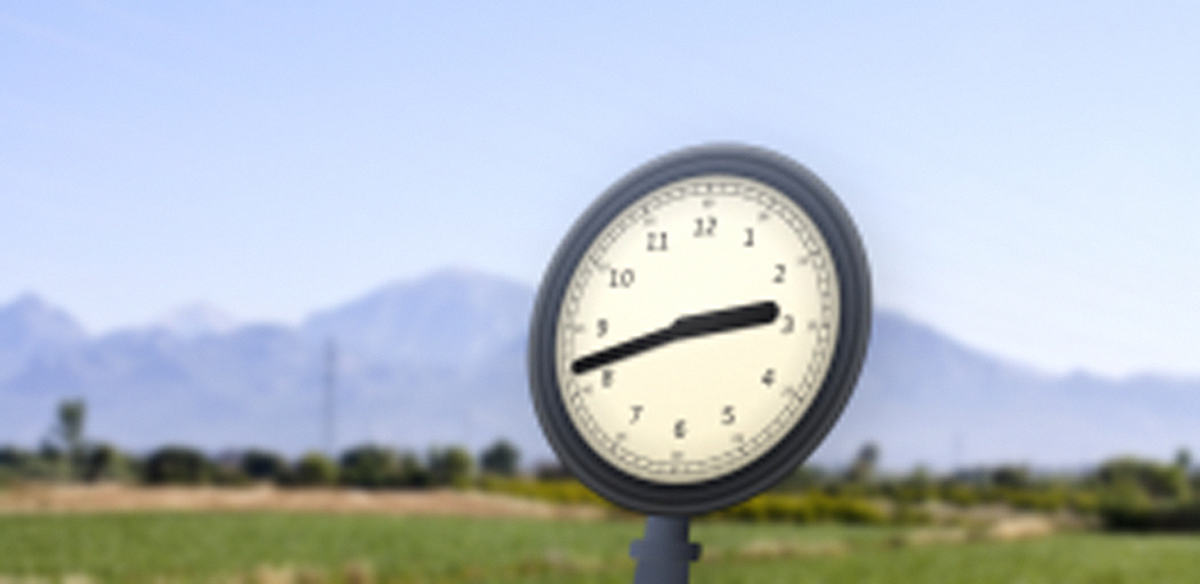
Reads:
{"hour": 2, "minute": 42}
